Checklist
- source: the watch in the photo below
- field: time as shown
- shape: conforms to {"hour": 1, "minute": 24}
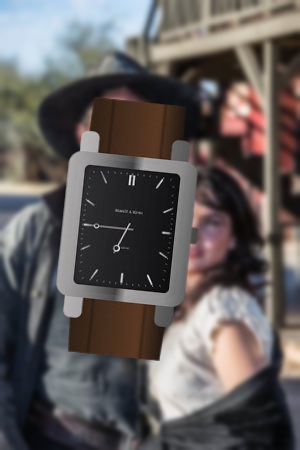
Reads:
{"hour": 6, "minute": 45}
